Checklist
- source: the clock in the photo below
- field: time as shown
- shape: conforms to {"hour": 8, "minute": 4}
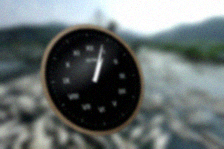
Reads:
{"hour": 1, "minute": 4}
